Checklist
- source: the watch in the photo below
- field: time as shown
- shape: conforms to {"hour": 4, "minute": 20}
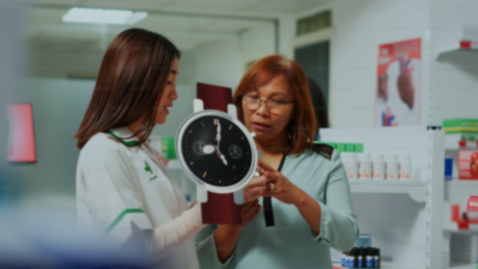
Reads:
{"hour": 5, "minute": 1}
